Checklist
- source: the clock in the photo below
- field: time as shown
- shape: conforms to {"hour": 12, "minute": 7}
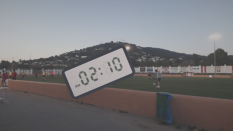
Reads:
{"hour": 2, "minute": 10}
